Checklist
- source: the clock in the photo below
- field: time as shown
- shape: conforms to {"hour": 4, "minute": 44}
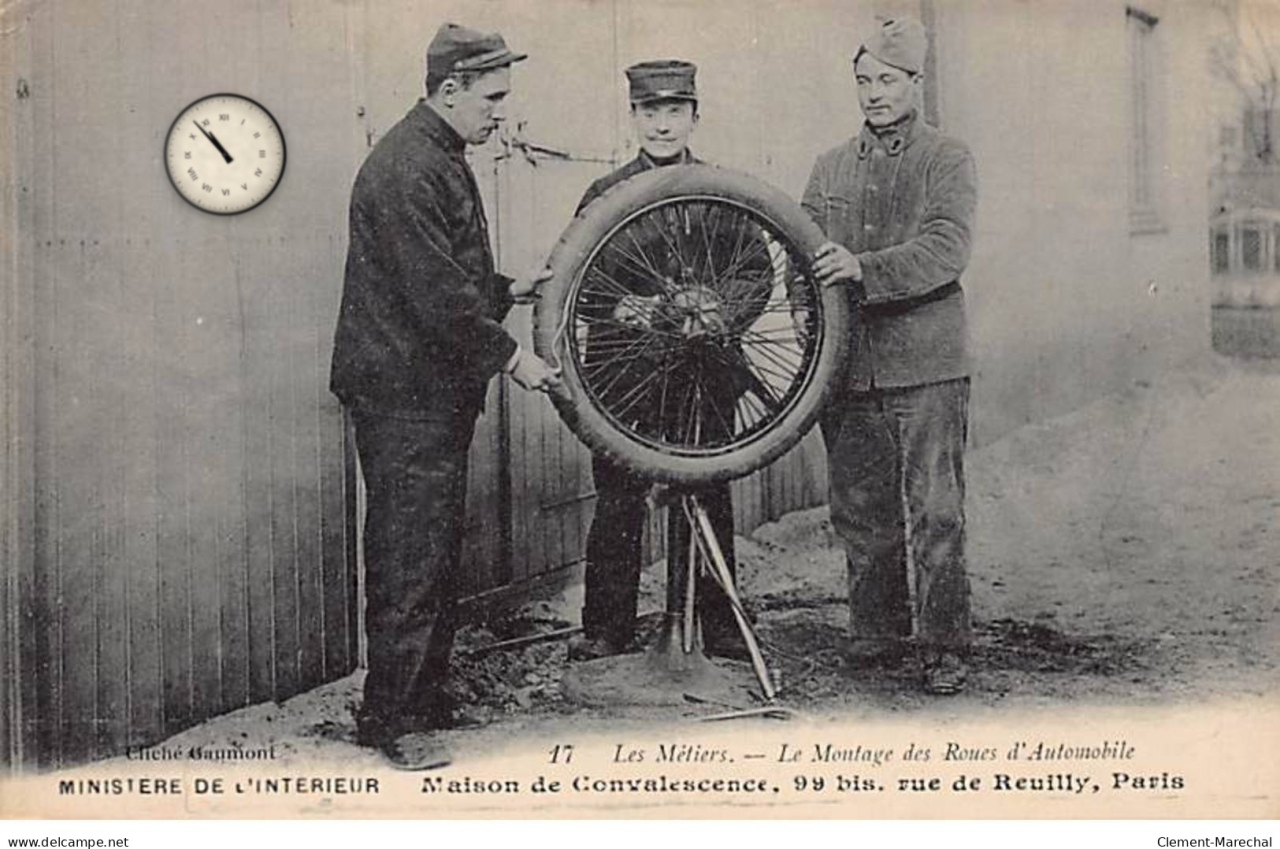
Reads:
{"hour": 10, "minute": 53}
